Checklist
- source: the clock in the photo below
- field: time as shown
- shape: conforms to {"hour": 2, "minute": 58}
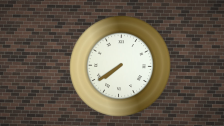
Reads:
{"hour": 7, "minute": 39}
